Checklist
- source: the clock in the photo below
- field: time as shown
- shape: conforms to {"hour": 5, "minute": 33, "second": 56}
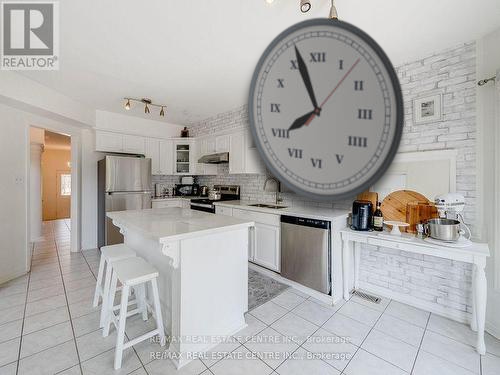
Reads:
{"hour": 7, "minute": 56, "second": 7}
